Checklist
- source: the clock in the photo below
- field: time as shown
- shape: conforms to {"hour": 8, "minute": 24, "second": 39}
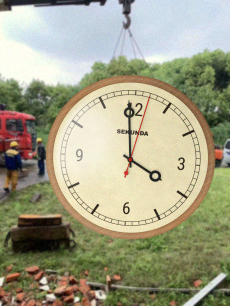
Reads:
{"hour": 3, "minute": 59, "second": 2}
